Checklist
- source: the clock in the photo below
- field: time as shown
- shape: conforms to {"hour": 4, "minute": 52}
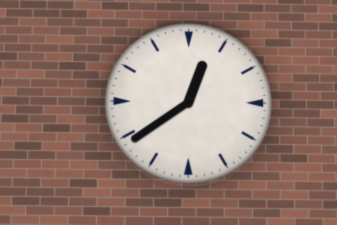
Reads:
{"hour": 12, "minute": 39}
